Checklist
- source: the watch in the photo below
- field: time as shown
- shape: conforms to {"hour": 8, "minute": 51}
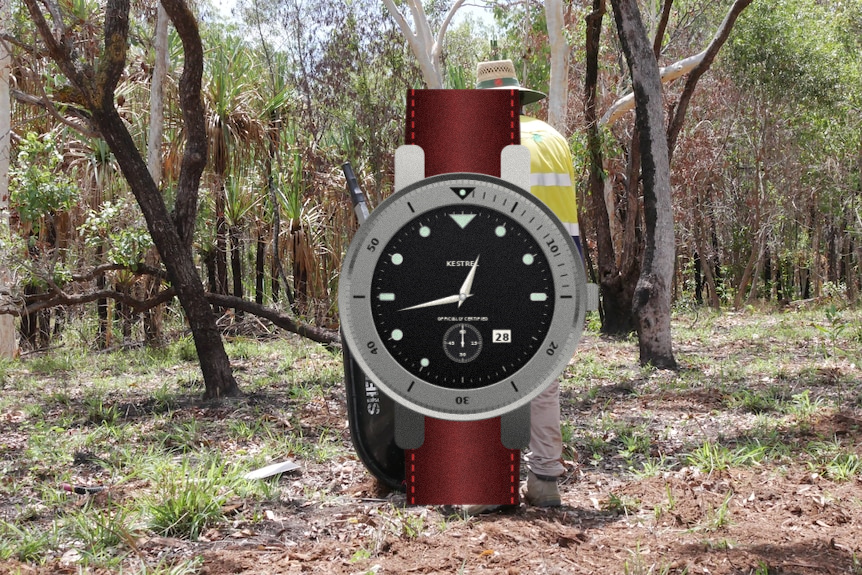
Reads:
{"hour": 12, "minute": 43}
